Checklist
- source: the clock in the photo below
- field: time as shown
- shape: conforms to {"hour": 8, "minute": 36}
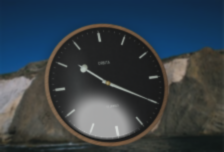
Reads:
{"hour": 10, "minute": 20}
